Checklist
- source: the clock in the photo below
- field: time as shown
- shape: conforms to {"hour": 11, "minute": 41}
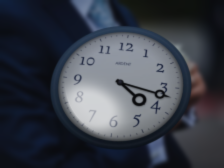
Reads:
{"hour": 4, "minute": 17}
